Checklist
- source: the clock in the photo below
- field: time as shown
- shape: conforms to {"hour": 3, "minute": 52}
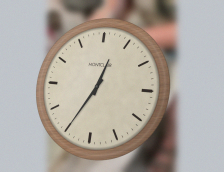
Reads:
{"hour": 12, "minute": 35}
